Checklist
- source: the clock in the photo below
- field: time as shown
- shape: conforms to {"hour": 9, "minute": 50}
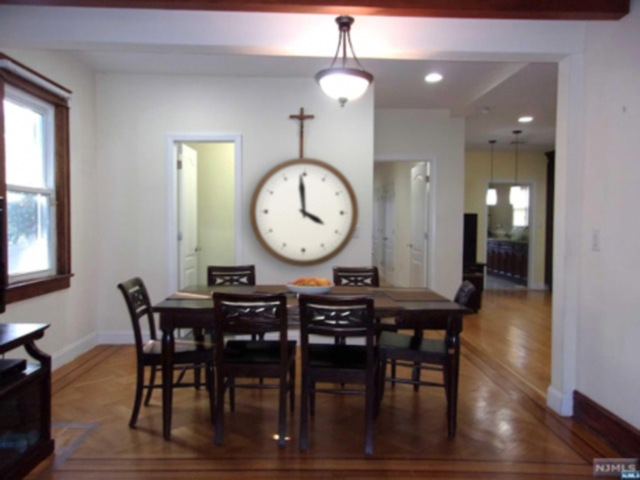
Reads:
{"hour": 3, "minute": 59}
